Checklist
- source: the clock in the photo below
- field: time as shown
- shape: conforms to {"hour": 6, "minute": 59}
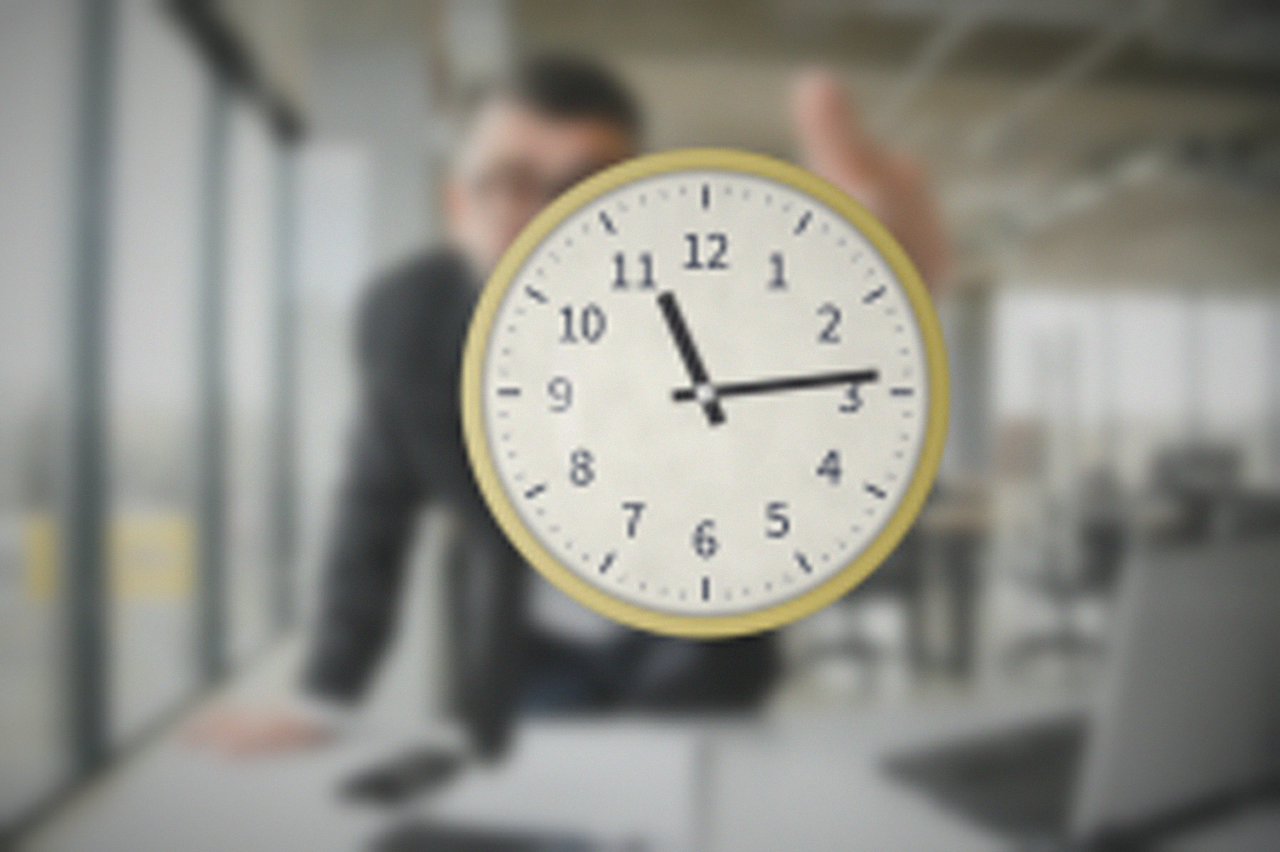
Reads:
{"hour": 11, "minute": 14}
